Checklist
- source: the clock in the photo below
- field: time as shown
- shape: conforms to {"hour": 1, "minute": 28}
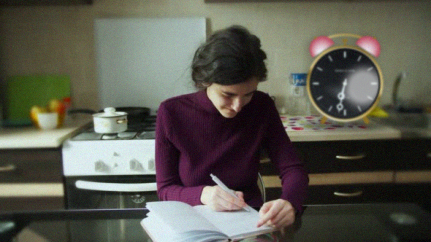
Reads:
{"hour": 6, "minute": 32}
